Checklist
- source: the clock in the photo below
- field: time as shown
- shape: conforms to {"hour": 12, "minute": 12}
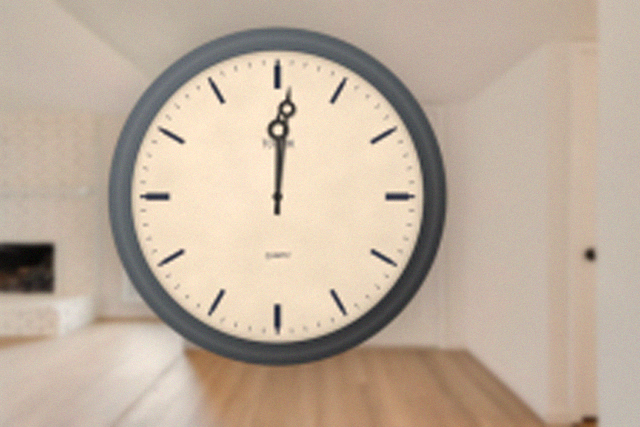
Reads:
{"hour": 12, "minute": 1}
